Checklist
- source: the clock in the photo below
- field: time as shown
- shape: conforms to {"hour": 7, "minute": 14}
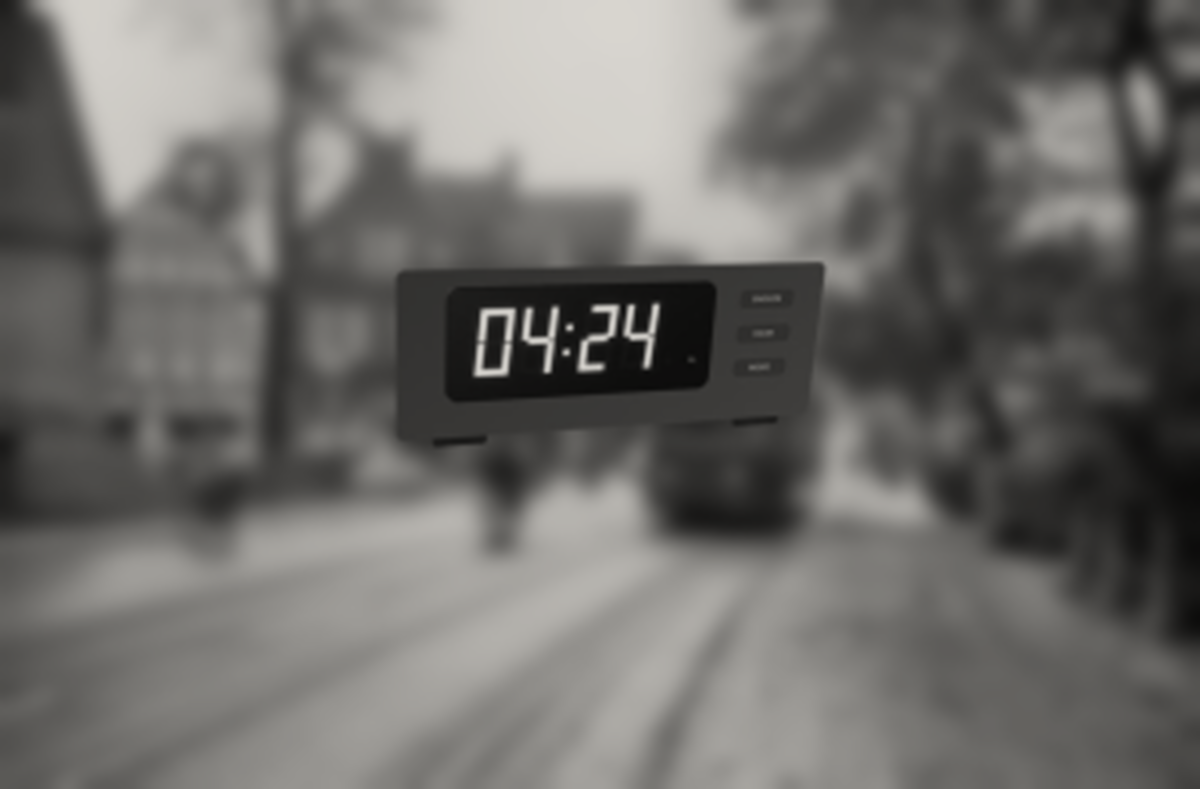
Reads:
{"hour": 4, "minute": 24}
